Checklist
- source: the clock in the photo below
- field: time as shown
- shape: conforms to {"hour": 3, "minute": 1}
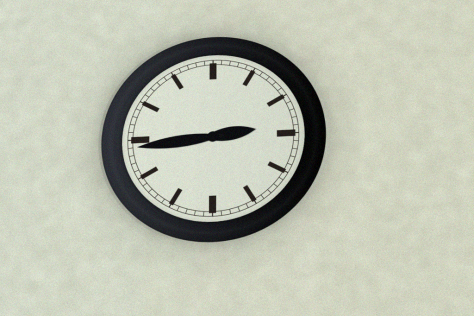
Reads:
{"hour": 2, "minute": 44}
